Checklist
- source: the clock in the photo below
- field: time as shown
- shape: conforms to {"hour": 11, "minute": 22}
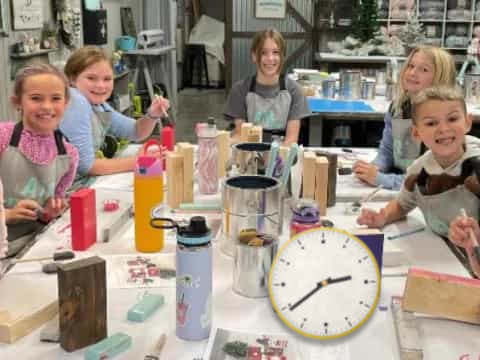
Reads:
{"hour": 2, "minute": 39}
